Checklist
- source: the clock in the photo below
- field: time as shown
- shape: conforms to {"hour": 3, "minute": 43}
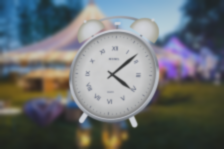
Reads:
{"hour": 4, "minute": 8}
